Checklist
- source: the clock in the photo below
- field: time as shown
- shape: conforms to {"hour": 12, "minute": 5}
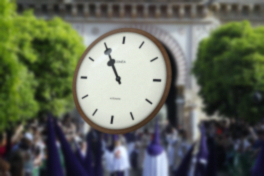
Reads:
{"hour": 10, "minute": 55}
